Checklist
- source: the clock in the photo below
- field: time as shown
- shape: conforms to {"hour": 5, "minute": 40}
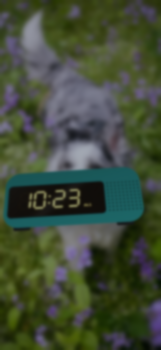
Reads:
{"hour": 10, "minute": 23}
